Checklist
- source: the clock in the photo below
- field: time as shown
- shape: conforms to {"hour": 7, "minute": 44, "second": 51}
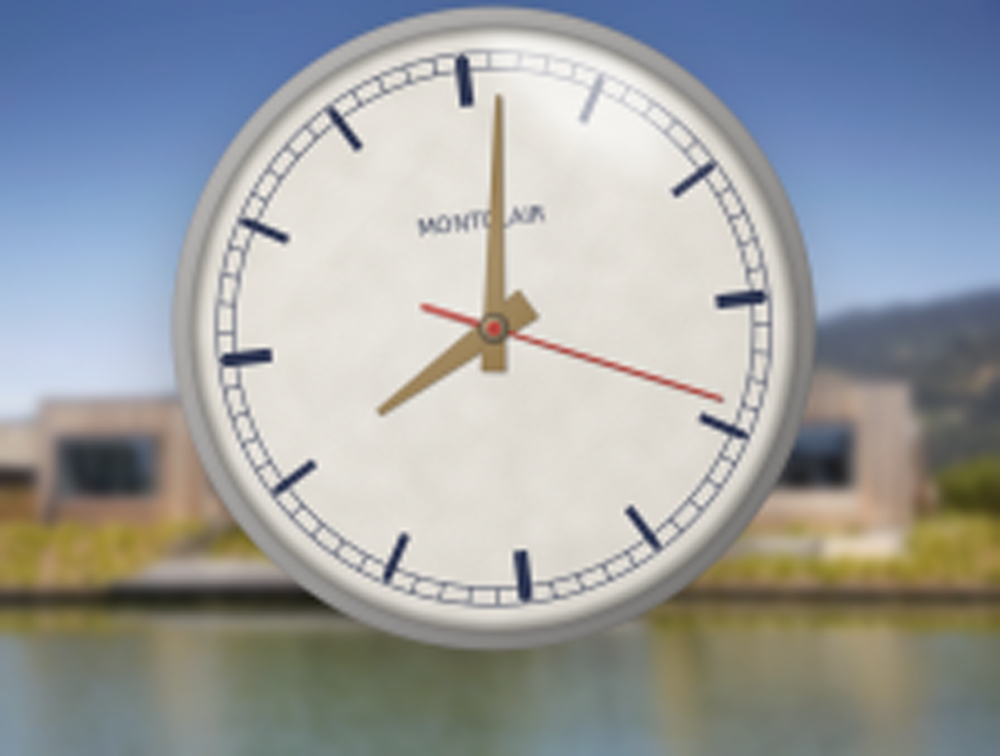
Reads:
{"hour": 8, "minute": 1, "second": 19}
